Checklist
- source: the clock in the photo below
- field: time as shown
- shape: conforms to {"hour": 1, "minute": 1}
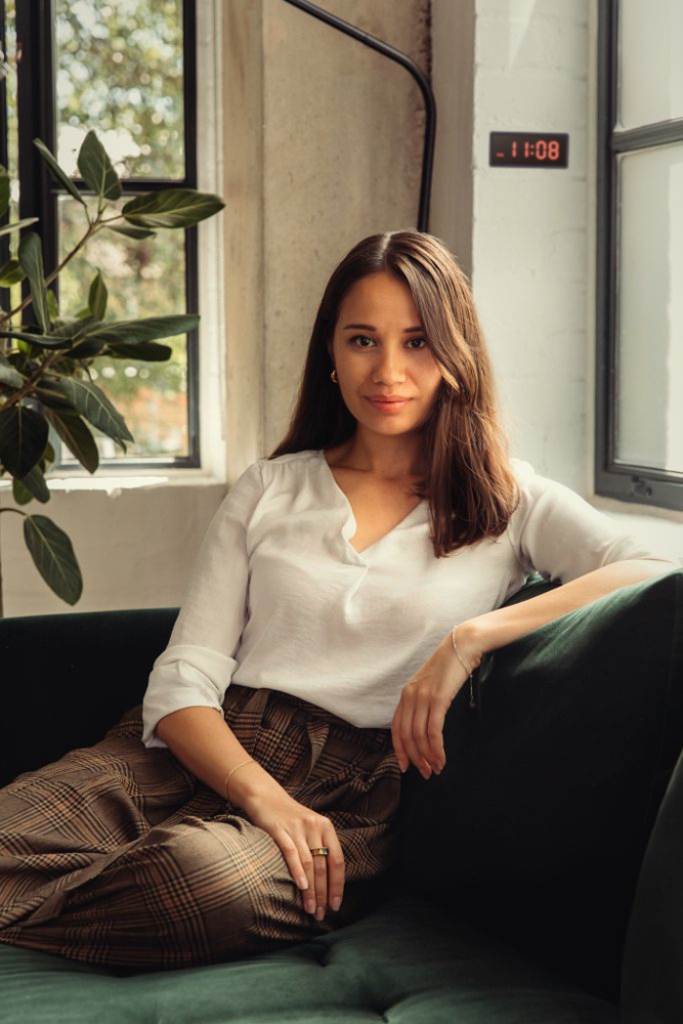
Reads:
{"hour": 11, "minute": 8}
